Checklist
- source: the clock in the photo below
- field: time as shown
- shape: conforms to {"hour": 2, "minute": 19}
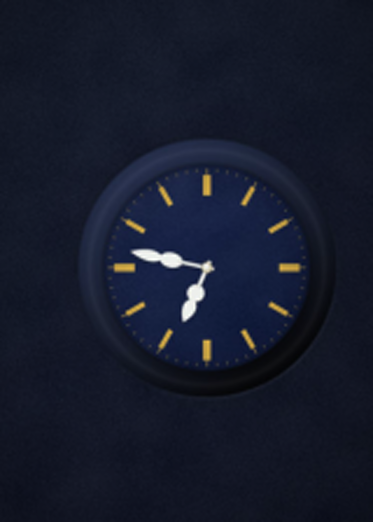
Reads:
{"hour": 6, "minute": 47}
